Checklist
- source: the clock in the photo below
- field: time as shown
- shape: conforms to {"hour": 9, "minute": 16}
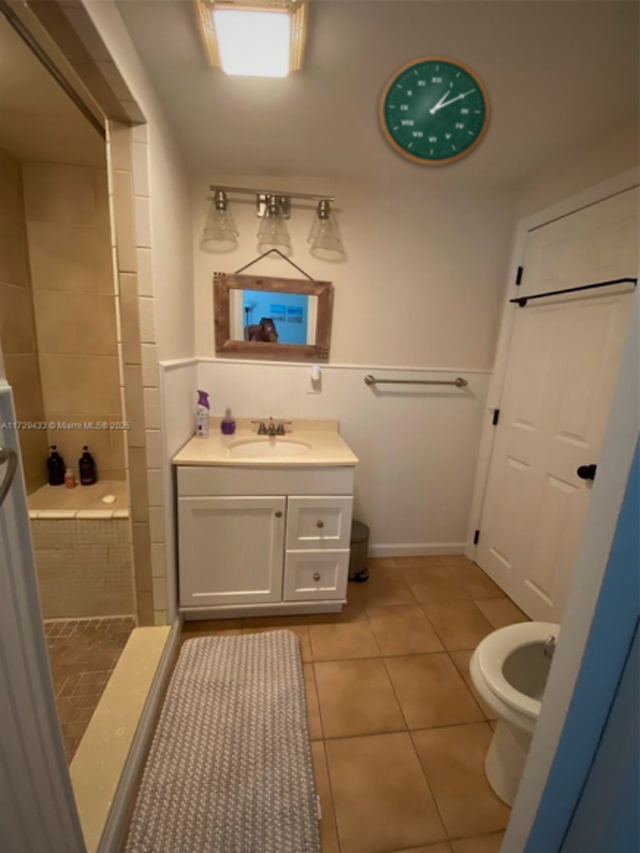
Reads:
{"hour": 1, "minute": 10}
